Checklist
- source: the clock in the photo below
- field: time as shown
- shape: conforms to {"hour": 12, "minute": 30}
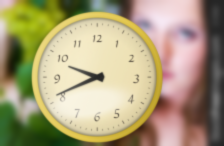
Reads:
{"hour": 9, "minute": 41}
